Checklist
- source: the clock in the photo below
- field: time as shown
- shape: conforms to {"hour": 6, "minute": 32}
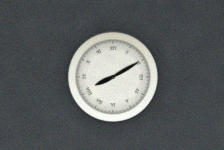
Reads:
{"hour": 8, "minute": 10}
